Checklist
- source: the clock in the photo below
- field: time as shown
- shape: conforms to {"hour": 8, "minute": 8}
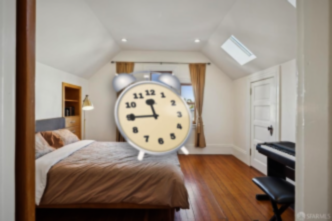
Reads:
{"hour": 11, "minute": 45}
